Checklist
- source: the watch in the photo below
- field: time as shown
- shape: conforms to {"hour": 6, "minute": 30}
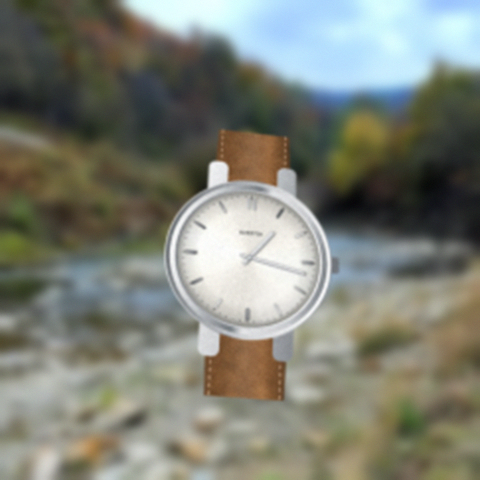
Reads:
{"hour": 1, "minute": 17}
